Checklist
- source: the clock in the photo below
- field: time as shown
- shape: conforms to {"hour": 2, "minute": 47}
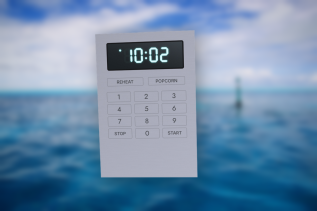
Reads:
{"hour": 10, "minute": 2}
